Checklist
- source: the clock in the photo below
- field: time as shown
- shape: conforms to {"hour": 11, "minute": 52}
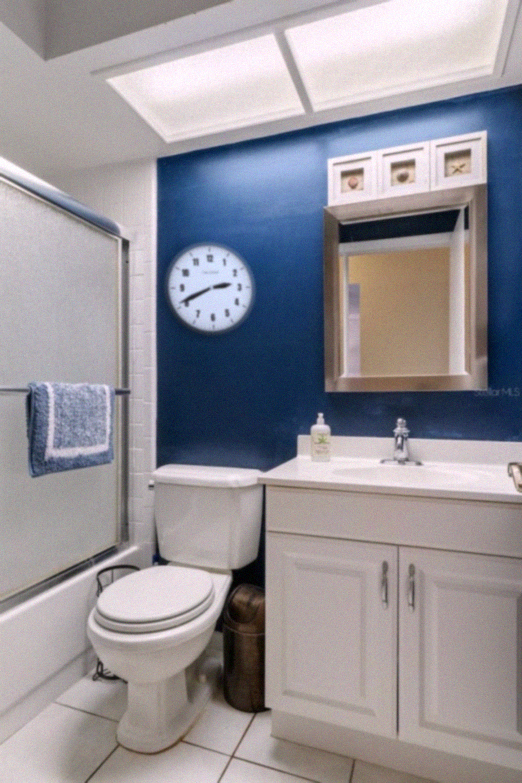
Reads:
{"hour": 2, "minute": 41}
